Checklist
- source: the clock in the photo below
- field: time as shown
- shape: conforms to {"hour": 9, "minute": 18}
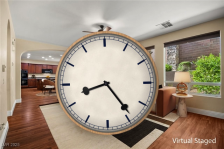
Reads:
{"hour": 8, "minute": 24}
